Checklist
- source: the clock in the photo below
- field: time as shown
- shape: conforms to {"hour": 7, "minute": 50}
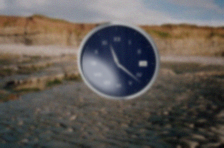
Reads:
{"hour": 11, "minute": 22}
